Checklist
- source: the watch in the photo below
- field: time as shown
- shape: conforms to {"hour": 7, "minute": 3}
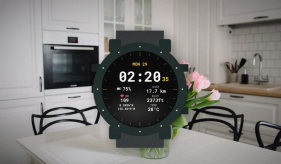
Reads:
{"hour": 2, "minute": 20}
